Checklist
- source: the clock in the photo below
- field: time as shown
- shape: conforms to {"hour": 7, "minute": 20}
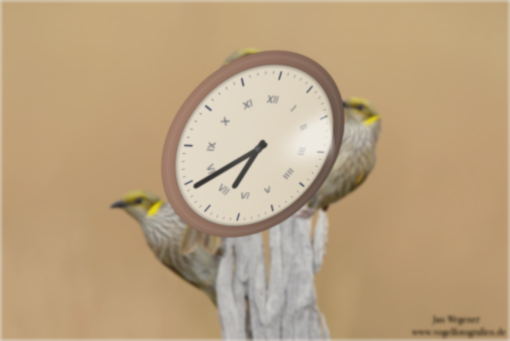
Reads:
{"hour": 6, "minute": 39}
